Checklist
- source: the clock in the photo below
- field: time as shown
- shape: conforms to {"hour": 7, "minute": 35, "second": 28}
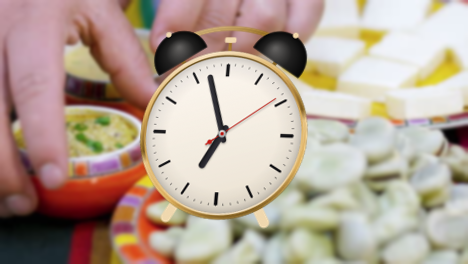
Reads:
{"hour": 6, "minute": 57, "second": 9}
